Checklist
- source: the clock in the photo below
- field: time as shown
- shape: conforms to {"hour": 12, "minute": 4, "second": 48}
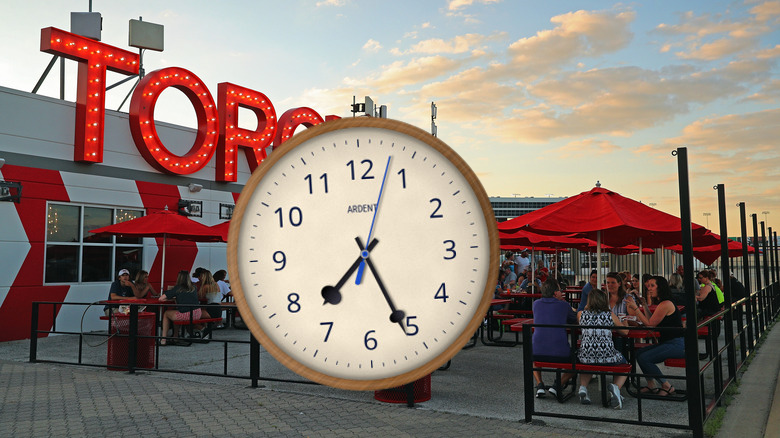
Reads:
{"hour": 7, "minute": 26, "second": 3}
